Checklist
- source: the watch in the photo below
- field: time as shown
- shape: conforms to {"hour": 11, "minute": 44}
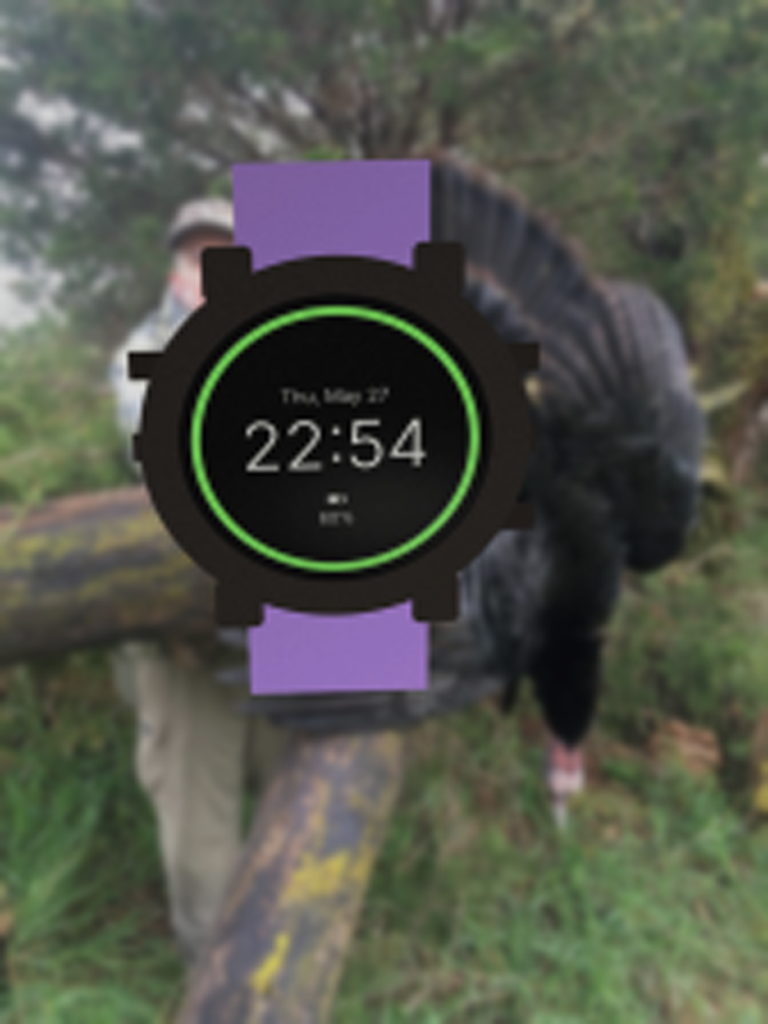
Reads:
{"hour": 22, "minute": 54}
